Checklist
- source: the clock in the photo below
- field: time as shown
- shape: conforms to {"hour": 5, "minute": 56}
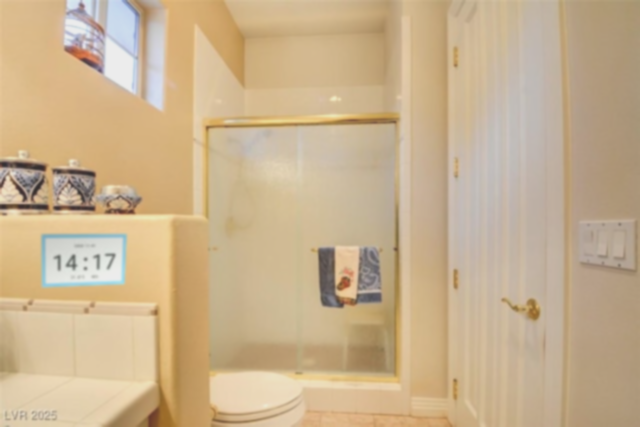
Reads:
{"hour": 14, "minute": 17}
